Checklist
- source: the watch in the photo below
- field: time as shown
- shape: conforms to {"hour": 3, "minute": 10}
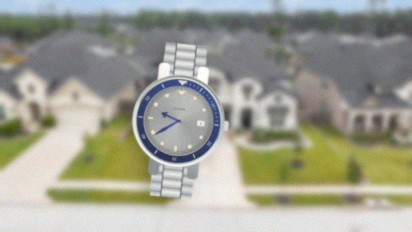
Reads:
{"hour": 9, "minute": 39}
